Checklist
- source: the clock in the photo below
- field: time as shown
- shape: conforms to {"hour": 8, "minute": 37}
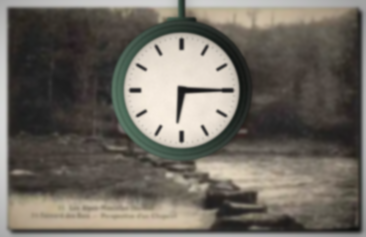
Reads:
{"hour": 6, "minute": 15}
